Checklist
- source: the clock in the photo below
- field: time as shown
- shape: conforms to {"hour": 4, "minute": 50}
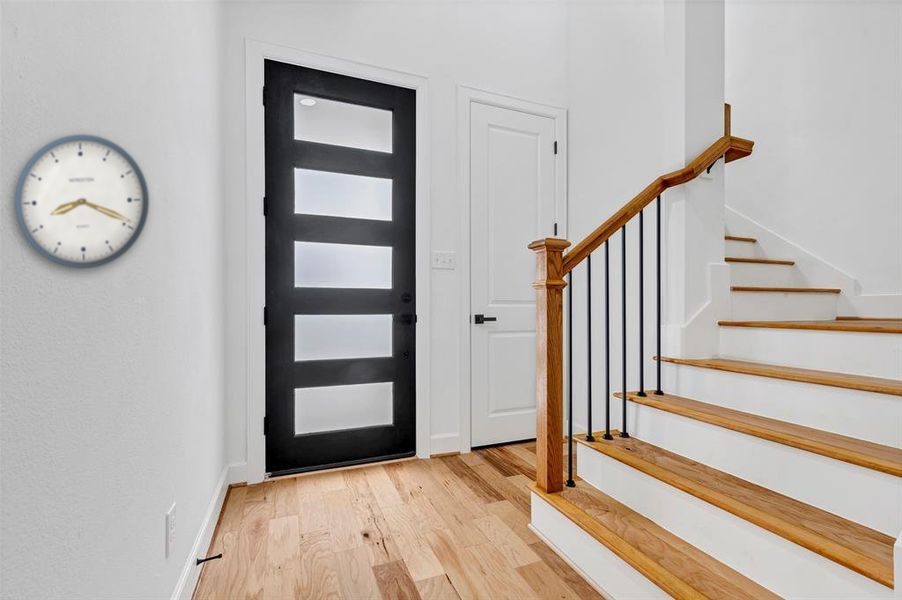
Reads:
{"hour": 8, "minute": 19}
